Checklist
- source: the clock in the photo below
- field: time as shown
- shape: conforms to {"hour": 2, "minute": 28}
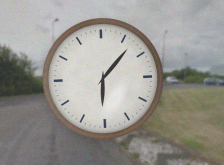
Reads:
{"hour": 6, "minute": 7}
